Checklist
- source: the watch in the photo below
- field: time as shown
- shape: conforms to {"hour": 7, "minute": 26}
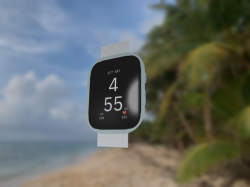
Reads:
{"hour": 4, "minute": 55}
